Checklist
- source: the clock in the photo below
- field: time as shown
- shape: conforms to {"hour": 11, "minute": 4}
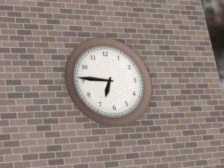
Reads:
{"hour": 6, "minute": 46}
